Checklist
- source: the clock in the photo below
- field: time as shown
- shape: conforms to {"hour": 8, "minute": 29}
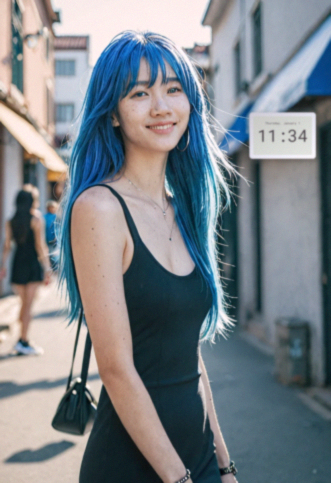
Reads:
{"hour": 11, "minute": 34}
